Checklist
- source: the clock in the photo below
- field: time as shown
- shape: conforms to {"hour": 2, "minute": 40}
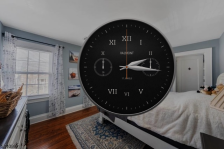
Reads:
{"hour": 2, "minute": 16}
